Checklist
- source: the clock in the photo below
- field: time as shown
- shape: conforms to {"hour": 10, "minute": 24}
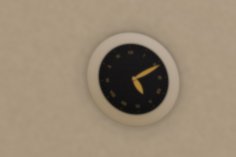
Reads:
{"hour": 5, "minute": 11}
